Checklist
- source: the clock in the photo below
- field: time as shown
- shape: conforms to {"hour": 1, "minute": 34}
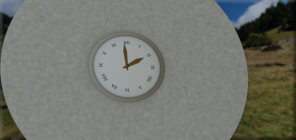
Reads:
{"hour": 1, "minute": 59}
